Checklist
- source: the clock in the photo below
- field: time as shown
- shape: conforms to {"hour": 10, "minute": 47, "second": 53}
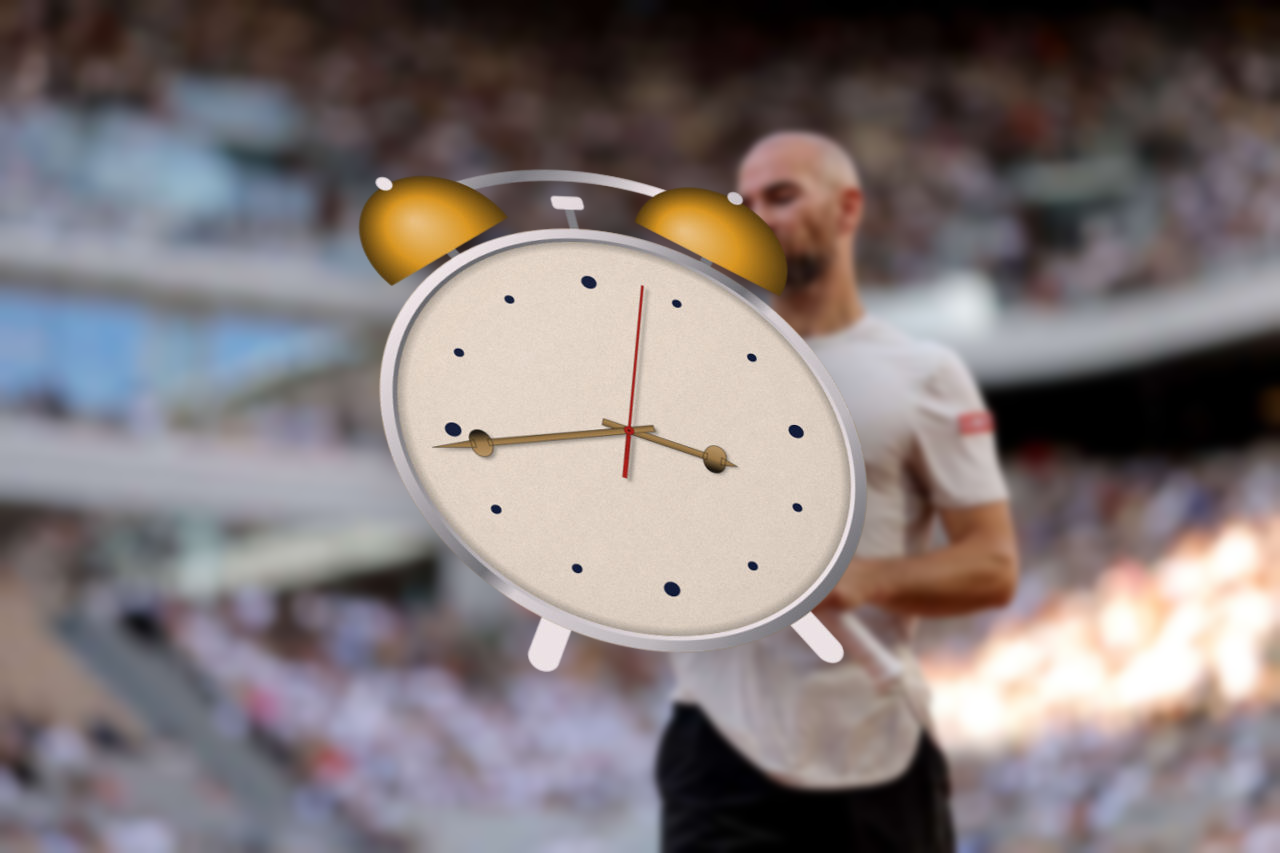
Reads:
{"hour": 3, "minute": 44, "second": 3}
